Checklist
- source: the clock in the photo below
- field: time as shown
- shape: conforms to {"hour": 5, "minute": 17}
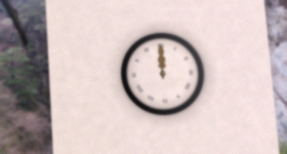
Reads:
{"hour": 12, "minute": 0}
